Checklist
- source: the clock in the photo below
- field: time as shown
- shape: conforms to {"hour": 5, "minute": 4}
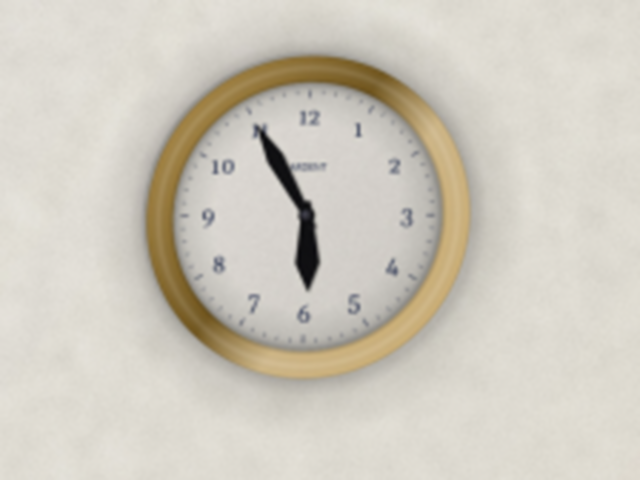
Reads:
{"hour": 5, "minute": 55}
